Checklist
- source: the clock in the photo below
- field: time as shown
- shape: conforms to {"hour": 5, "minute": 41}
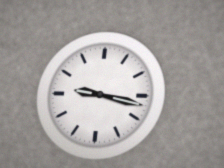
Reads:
{"hour": 9, "minute": 17}
